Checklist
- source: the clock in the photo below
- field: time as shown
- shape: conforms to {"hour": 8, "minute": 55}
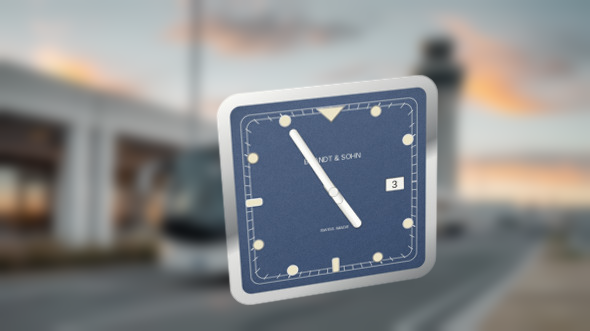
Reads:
{"hour": 4, "minute": 55}
